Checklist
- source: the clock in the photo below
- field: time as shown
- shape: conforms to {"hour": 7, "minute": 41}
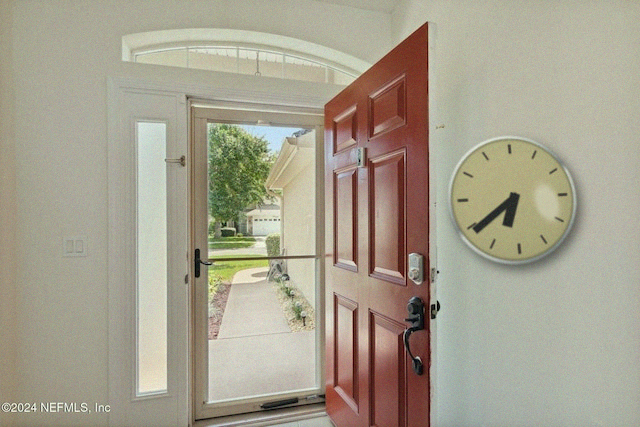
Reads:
{"hour": 6, "minute": 39}
